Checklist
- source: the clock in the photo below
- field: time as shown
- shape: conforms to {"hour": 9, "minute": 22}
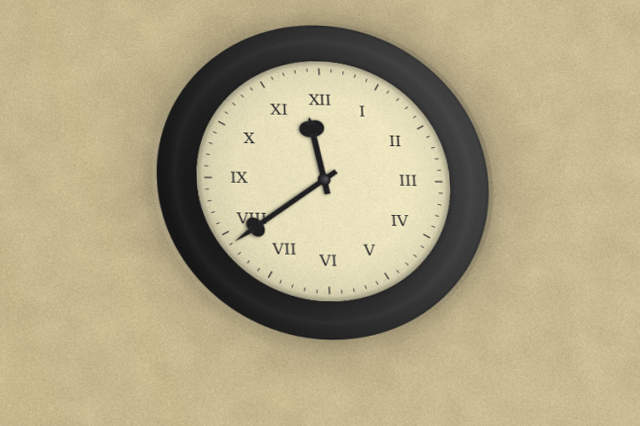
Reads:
{"hour": 11, "minute": 39}
